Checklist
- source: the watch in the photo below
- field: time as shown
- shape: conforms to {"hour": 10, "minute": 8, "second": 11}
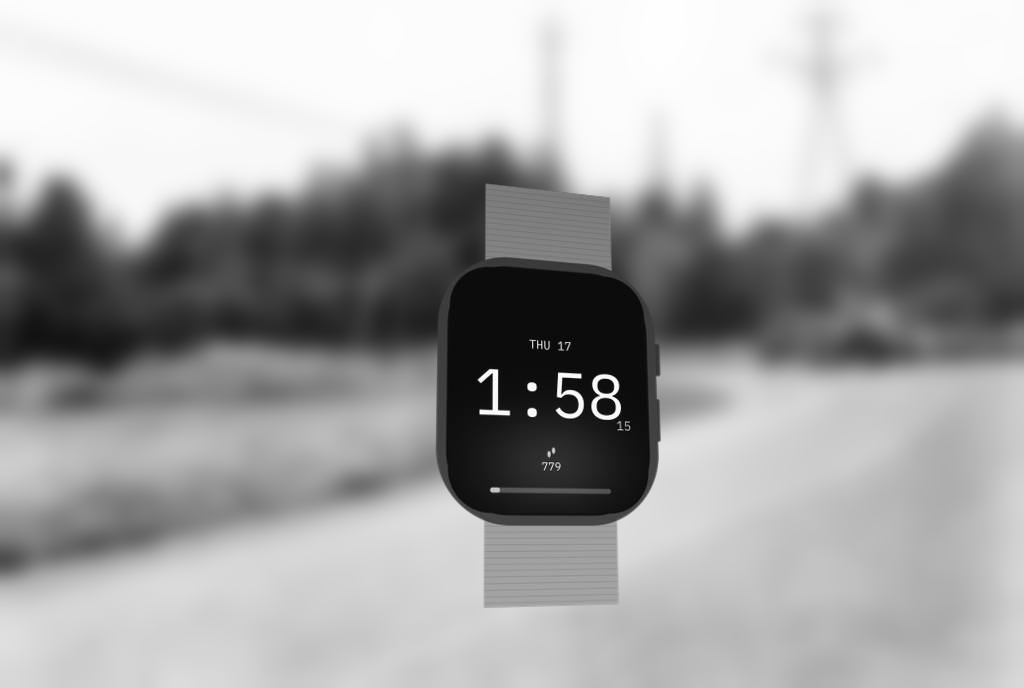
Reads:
{"hour": 1, "minute": 58, "second": 15}
